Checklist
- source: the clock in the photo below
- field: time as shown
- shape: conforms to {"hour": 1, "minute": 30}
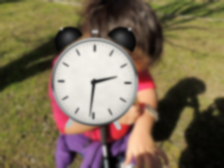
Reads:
{"hour": 2, "minute": 31}
